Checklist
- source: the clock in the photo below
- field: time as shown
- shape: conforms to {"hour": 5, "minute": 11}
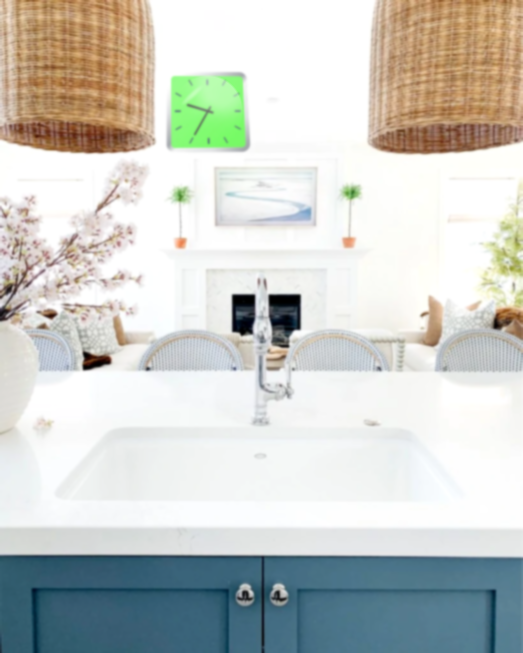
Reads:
{"hour": 9, "minute": 35}
